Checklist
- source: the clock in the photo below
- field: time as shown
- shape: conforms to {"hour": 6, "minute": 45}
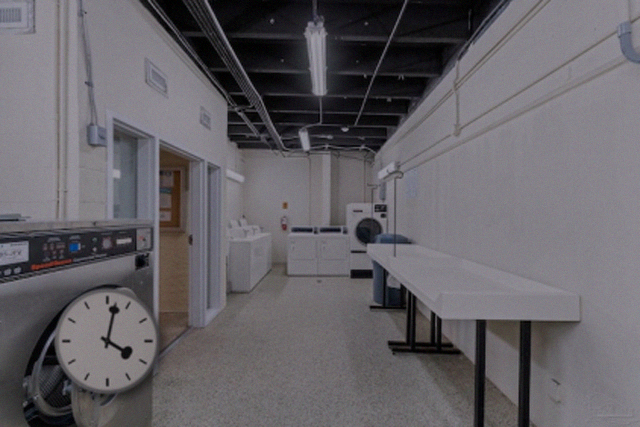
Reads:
{"hour": 4, "minute": 2}
